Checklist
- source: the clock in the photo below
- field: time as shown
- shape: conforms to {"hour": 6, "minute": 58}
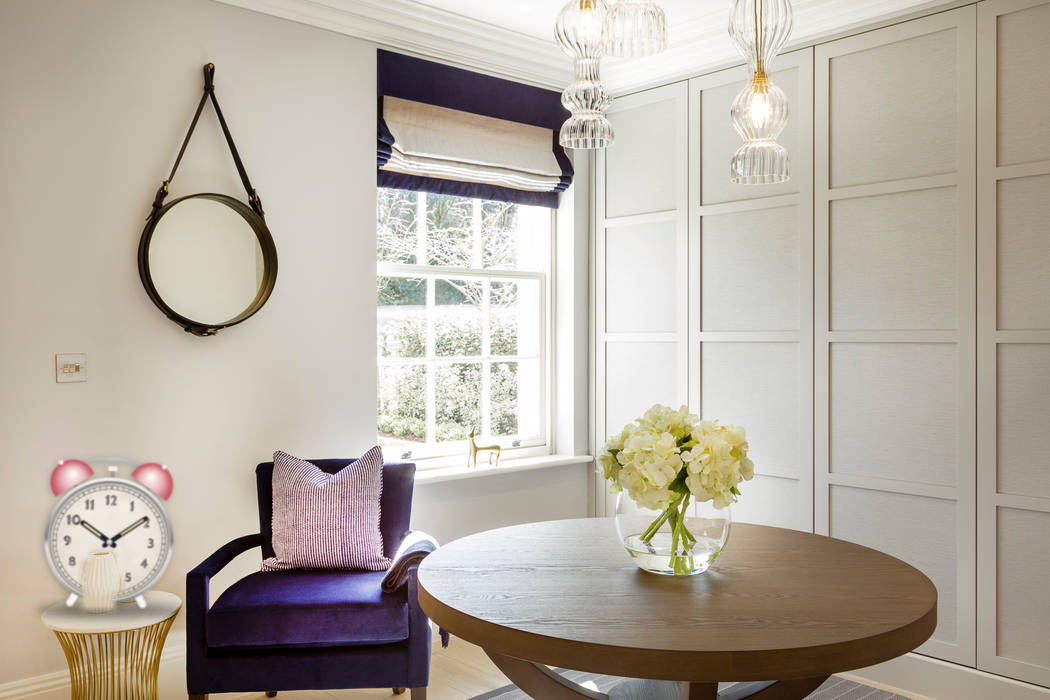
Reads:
{"hour": 10, "minute": 9}
